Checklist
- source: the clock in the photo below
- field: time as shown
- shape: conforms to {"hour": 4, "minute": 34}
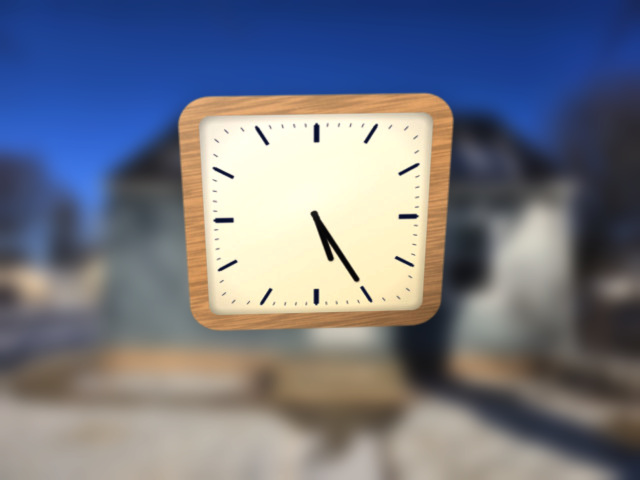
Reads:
{"hour": 5, "minute": 25}
